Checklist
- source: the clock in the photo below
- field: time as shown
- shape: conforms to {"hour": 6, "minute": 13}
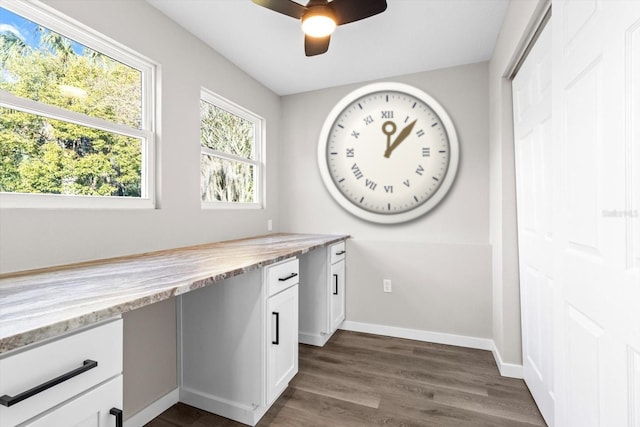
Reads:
{"hour": 12, "minute": 7}
